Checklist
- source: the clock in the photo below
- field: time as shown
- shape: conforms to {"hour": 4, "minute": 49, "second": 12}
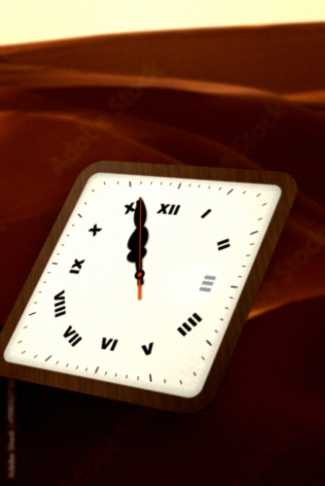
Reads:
{"hour": 10, "minute": 55, "second": 56}
